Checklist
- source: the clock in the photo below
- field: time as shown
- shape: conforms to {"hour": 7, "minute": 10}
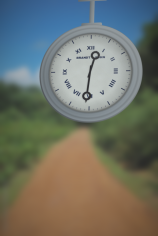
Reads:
{"hour": 12, "minute": 31}
